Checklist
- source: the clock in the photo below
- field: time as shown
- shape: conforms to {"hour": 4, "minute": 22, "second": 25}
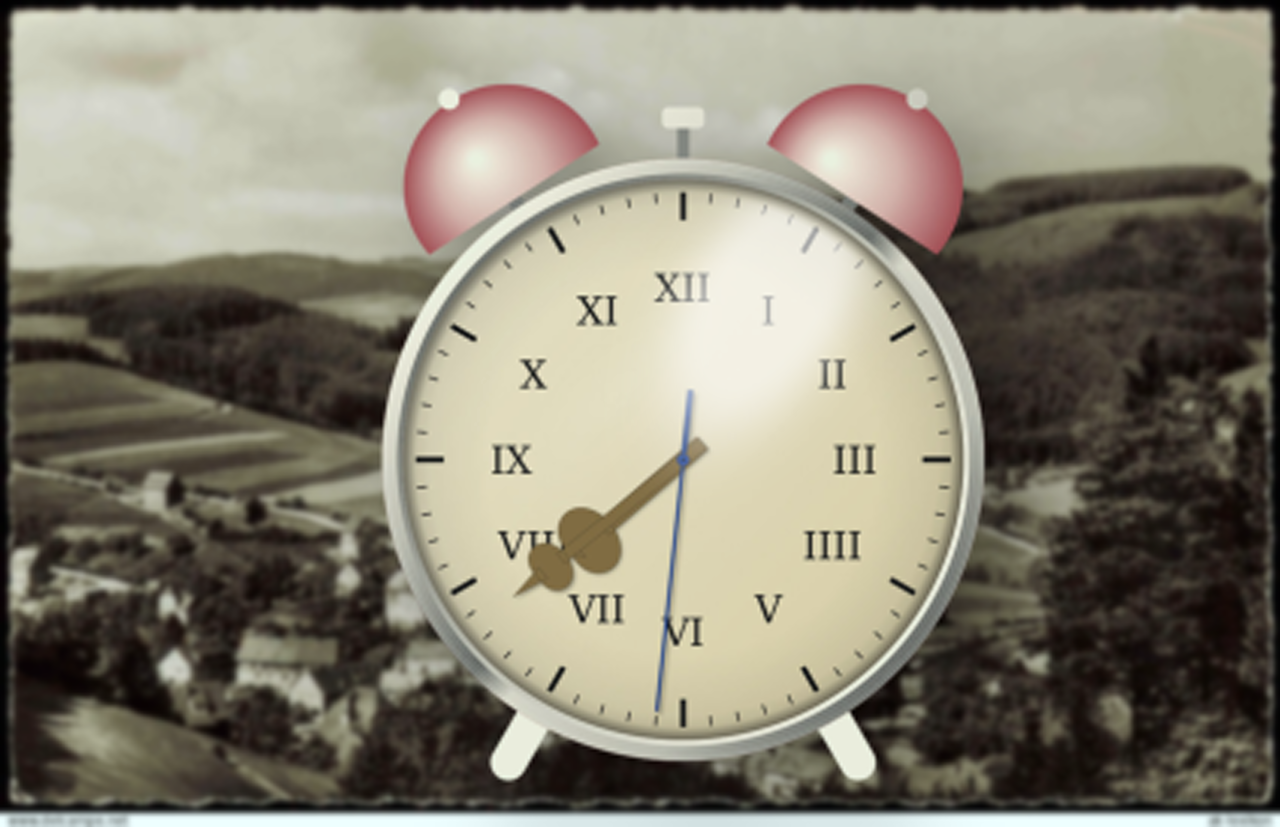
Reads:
{"hour": 7, "minute": 38, "second": 31}
